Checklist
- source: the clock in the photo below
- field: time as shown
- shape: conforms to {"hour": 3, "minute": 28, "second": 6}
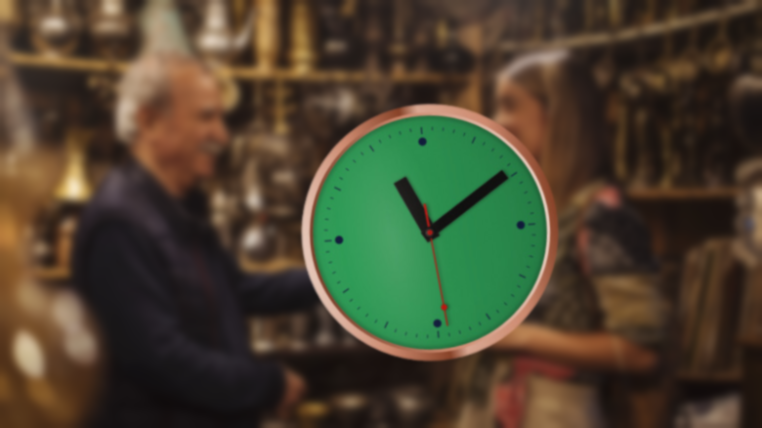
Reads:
{"hour": 11, "minute": 9, "second": 29}
